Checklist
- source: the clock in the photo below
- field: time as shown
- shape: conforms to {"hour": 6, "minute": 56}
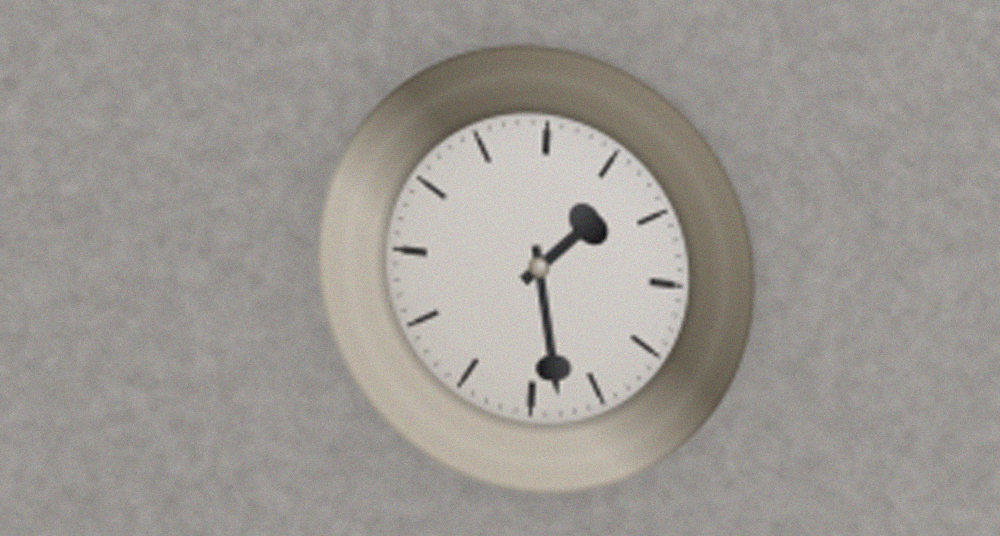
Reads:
{"hour": 1, "minute": 28}
